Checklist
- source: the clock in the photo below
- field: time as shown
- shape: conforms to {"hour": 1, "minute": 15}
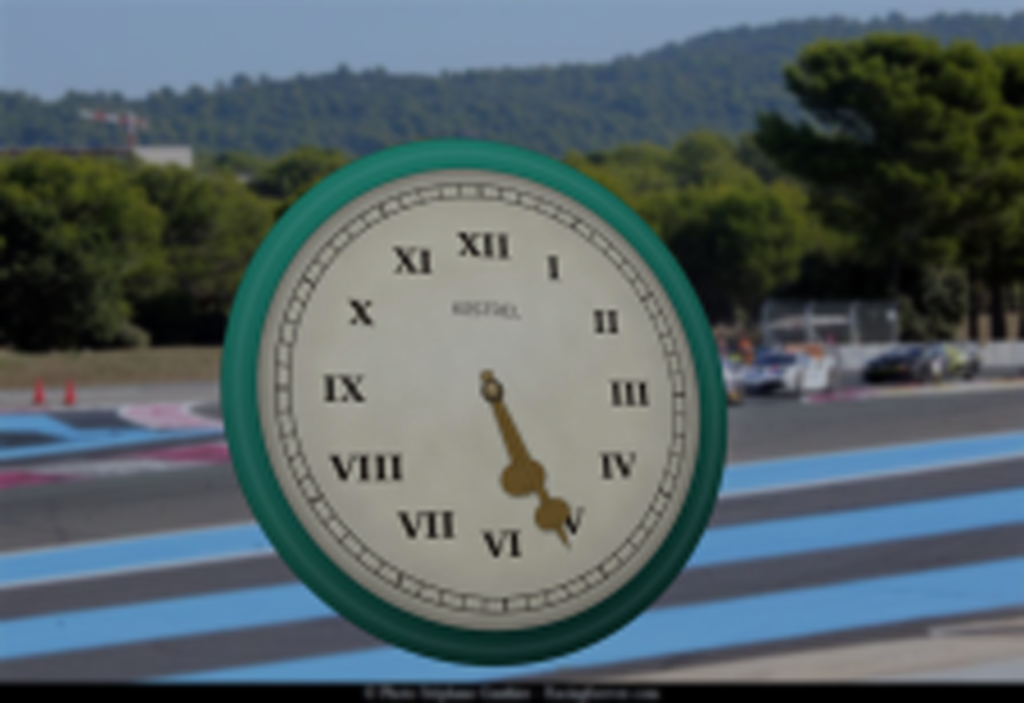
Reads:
{"hour": 5, "minute": 26}
